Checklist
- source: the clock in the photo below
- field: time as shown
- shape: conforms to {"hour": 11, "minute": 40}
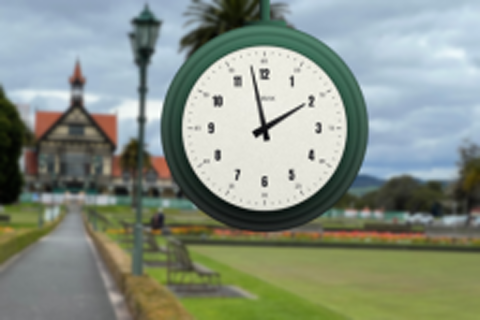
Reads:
{"hour": 1, "minute": 58}
